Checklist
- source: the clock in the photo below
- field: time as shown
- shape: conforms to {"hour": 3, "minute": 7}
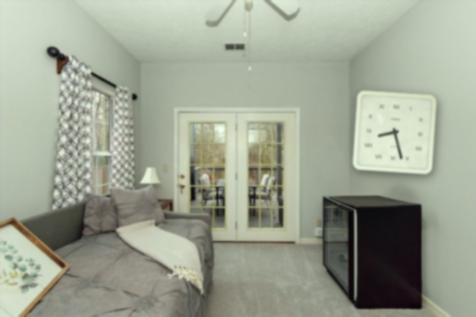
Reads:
{"hour": 8, "minute": 27}
